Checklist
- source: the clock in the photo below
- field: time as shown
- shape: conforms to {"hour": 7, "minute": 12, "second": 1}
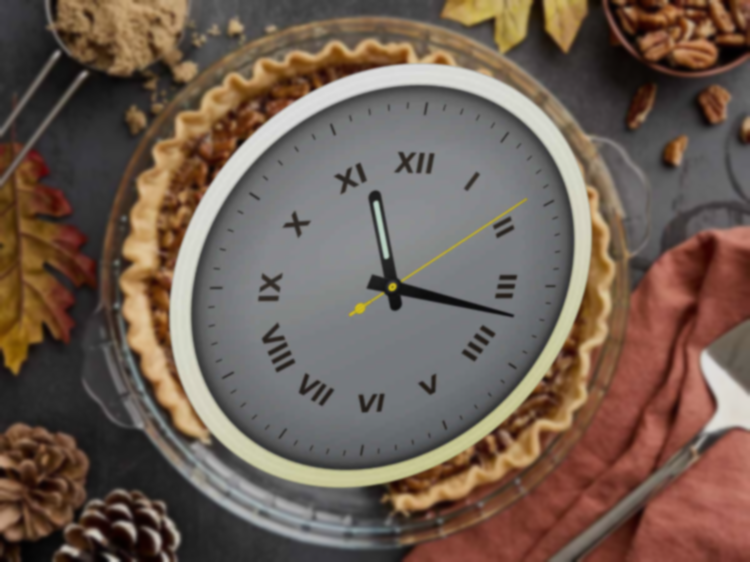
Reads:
{"hour": 11, "minute": 17, "second": 9}
